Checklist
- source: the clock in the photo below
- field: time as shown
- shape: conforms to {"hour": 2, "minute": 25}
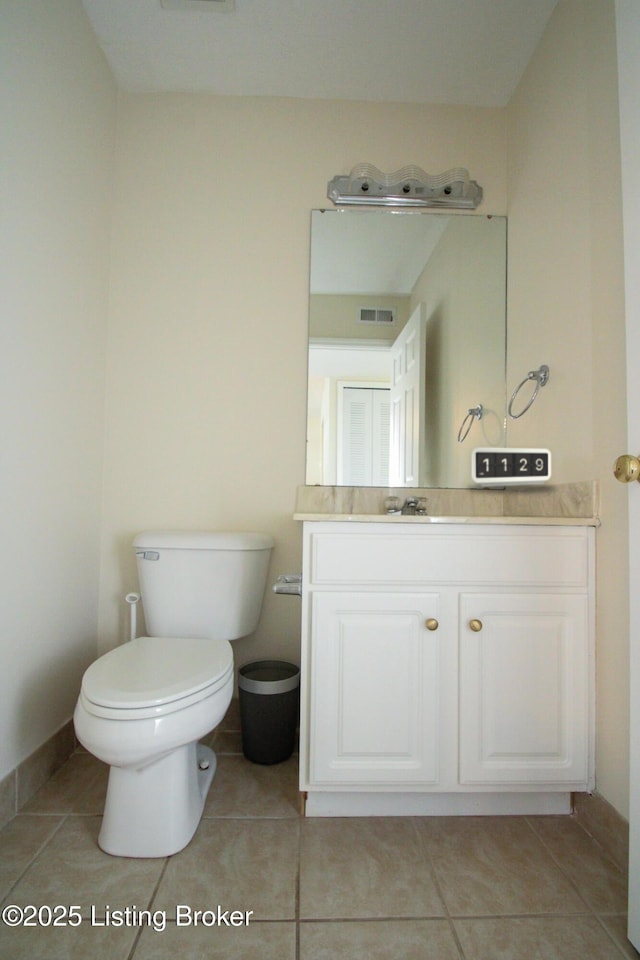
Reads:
{"hour": 11, "minute": 29}
